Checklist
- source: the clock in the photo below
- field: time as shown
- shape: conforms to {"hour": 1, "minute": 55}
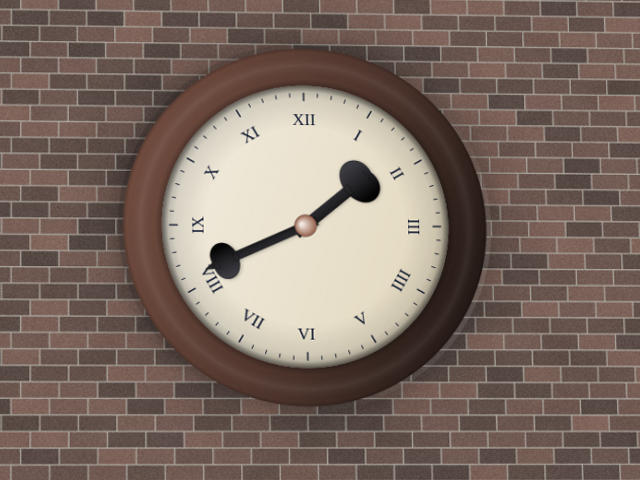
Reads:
{"hour": 1, "minute": 41}
